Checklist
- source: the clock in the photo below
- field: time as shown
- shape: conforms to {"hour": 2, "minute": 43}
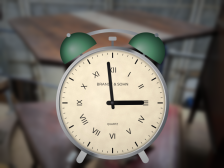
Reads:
{"hour": 2, "minute": 59}
